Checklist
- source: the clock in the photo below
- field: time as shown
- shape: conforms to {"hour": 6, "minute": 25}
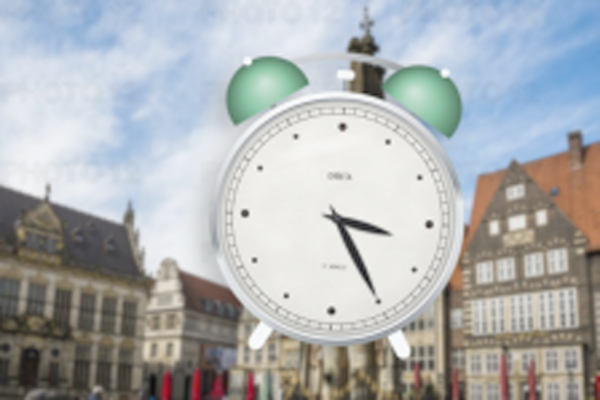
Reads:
{"hour": 3, "minute": 25}
